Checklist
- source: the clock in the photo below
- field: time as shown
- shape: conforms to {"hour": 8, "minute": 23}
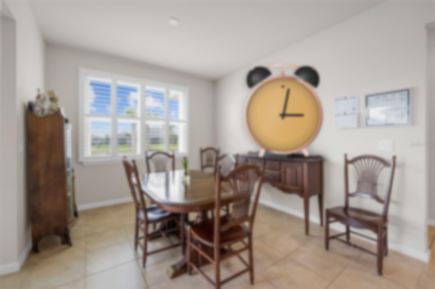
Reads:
{"hour": 3, "minute": 2}
